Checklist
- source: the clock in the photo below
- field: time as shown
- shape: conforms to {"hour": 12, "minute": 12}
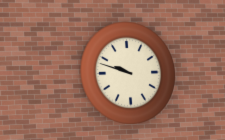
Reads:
{"hour": 9, "minute": 48}
